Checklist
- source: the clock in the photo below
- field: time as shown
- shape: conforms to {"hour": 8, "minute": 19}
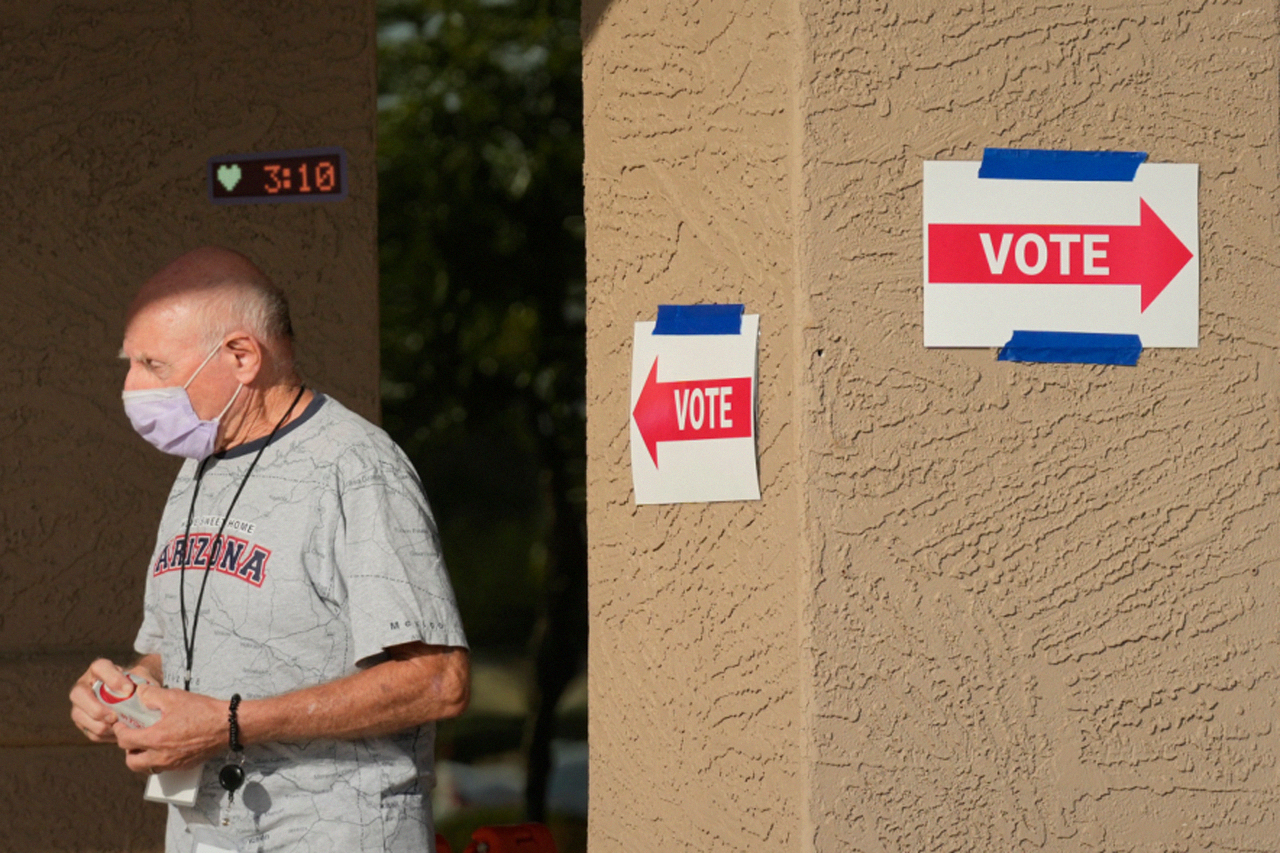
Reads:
{"hour": 3, "minute": 10}
